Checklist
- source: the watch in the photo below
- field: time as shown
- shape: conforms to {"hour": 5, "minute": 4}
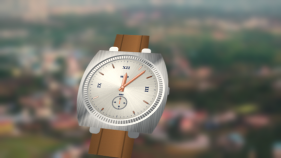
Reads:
{"hour": 12, "minute": 7}
